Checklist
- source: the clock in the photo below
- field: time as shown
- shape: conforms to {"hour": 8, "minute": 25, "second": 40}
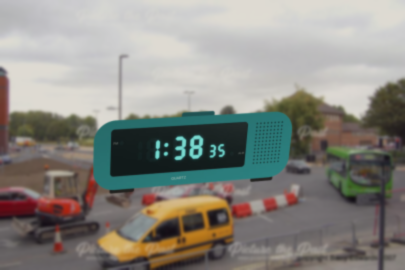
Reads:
{"hour": 1, "minute": 38, "second": 35}
